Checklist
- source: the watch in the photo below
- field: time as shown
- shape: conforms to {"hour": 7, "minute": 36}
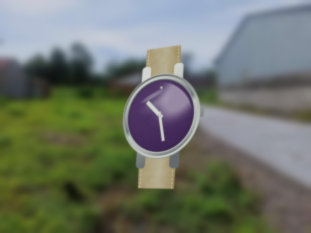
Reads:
{"hour": 10, "minute": 28}
